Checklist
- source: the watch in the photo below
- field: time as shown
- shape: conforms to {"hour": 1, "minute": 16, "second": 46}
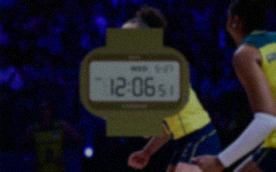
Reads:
{"hour": 12, "minute": 6, "second": 51}
